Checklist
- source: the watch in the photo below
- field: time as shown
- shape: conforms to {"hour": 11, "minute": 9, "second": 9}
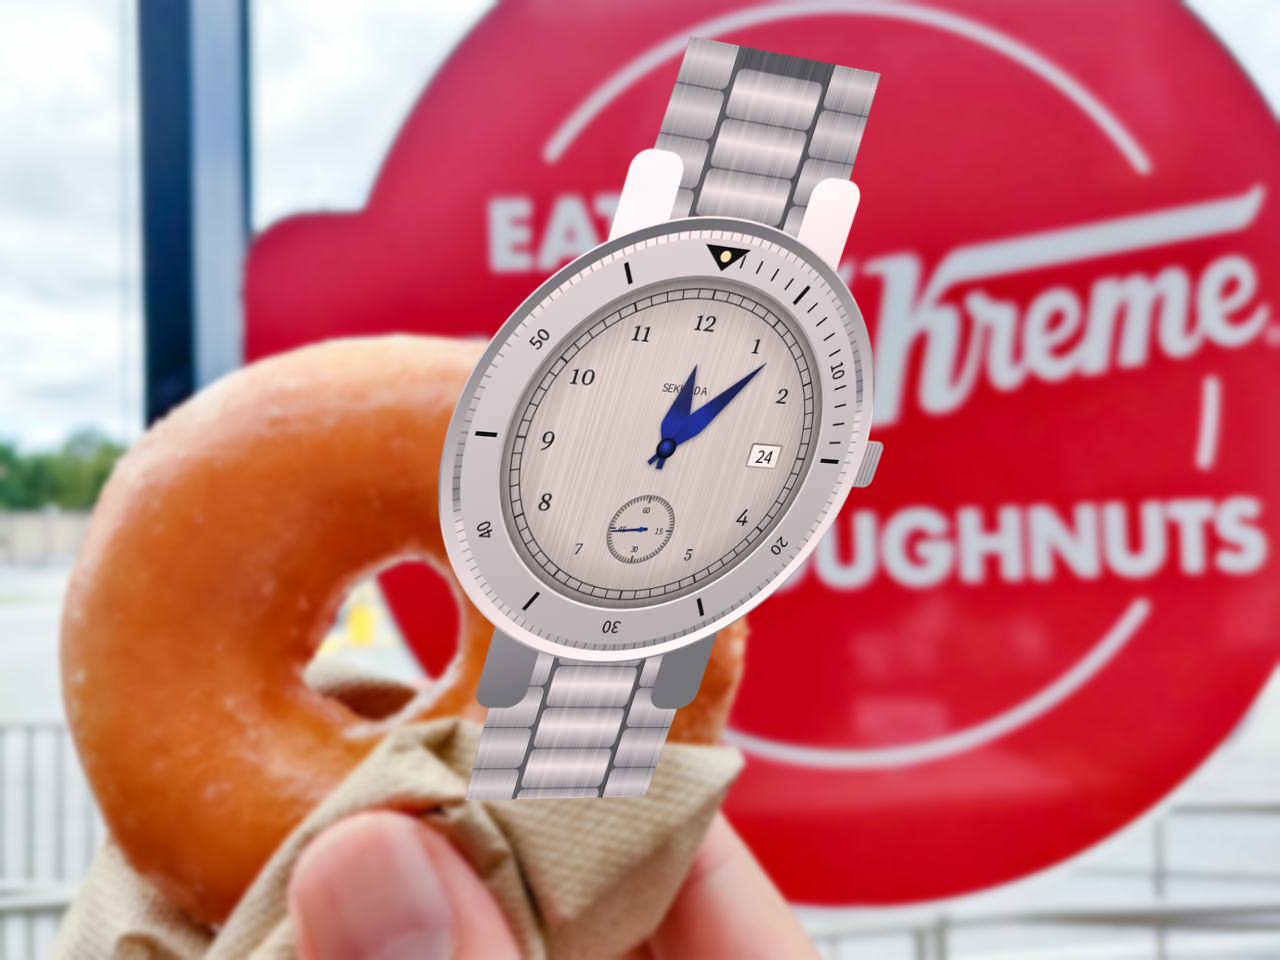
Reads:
{"hour": 12, "minute": 6, "second": 44}
